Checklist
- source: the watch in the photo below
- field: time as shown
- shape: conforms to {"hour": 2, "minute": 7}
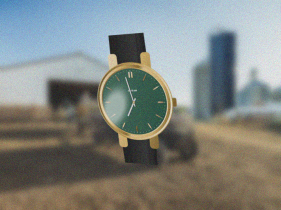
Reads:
{"hour": 6, "minute": 58}
